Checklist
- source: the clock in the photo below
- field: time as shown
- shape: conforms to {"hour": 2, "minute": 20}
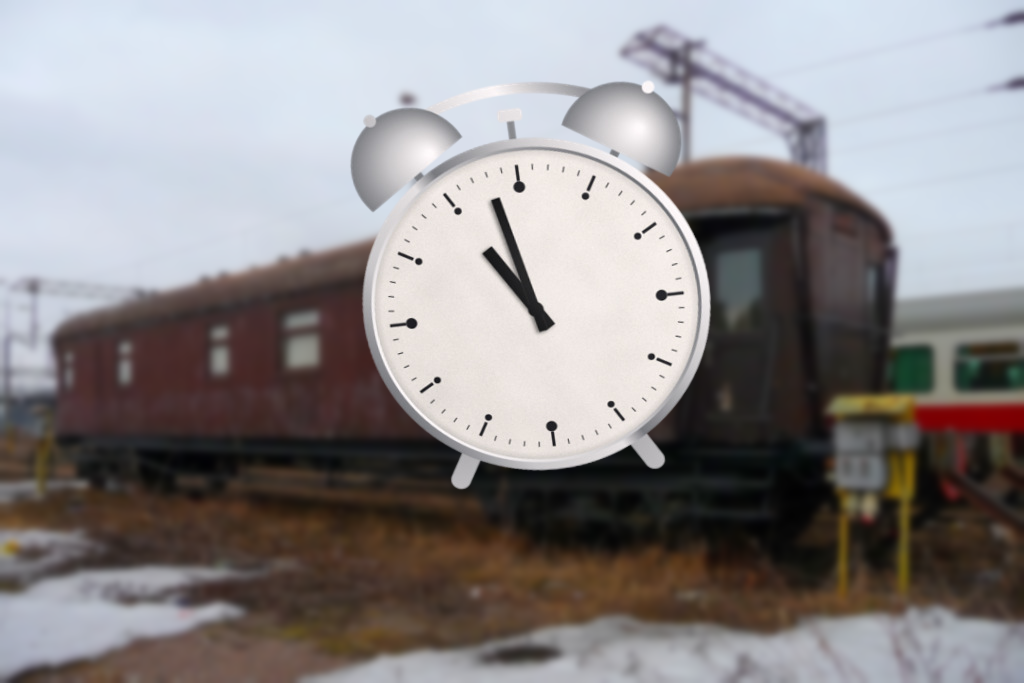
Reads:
{"hour": 10, "minute": 58}
